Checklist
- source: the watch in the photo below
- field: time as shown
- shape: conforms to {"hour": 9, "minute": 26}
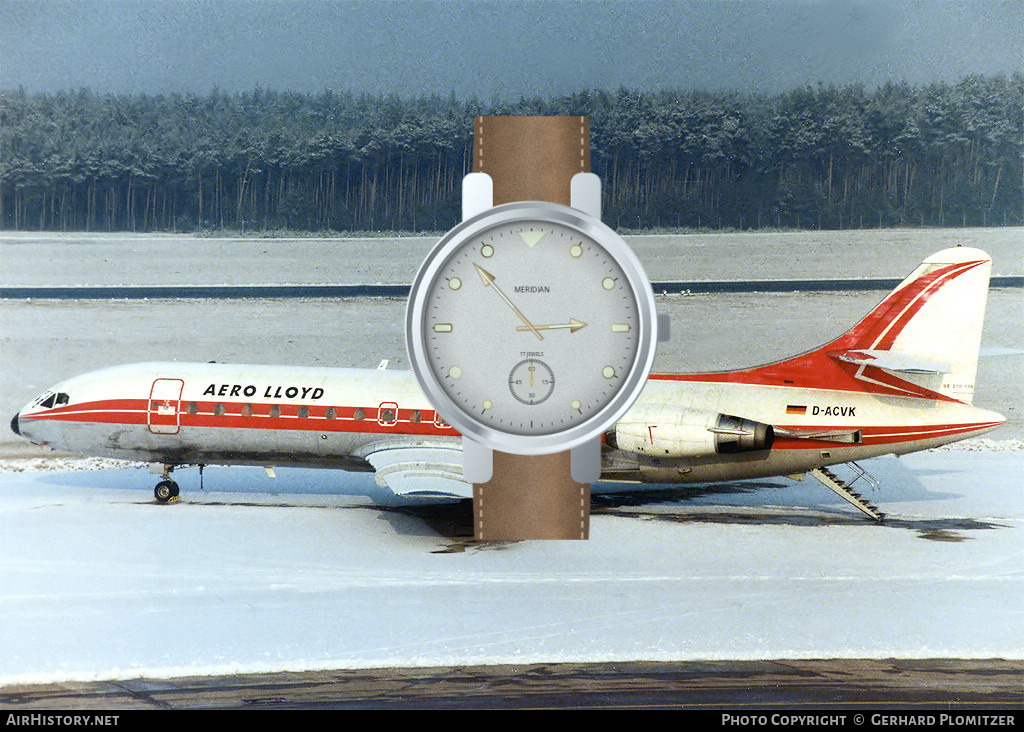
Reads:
{"hour": 2, "minute": 53}
